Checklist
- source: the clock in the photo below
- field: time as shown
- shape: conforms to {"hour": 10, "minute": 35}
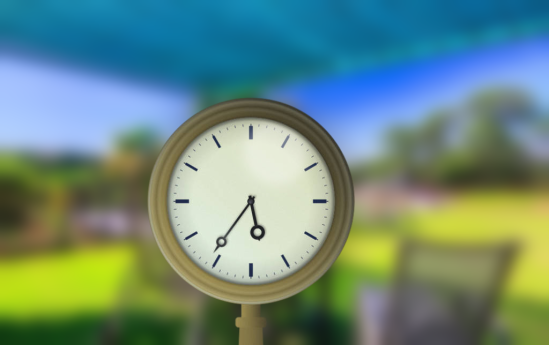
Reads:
{"hour": 5, "minute": 36}
